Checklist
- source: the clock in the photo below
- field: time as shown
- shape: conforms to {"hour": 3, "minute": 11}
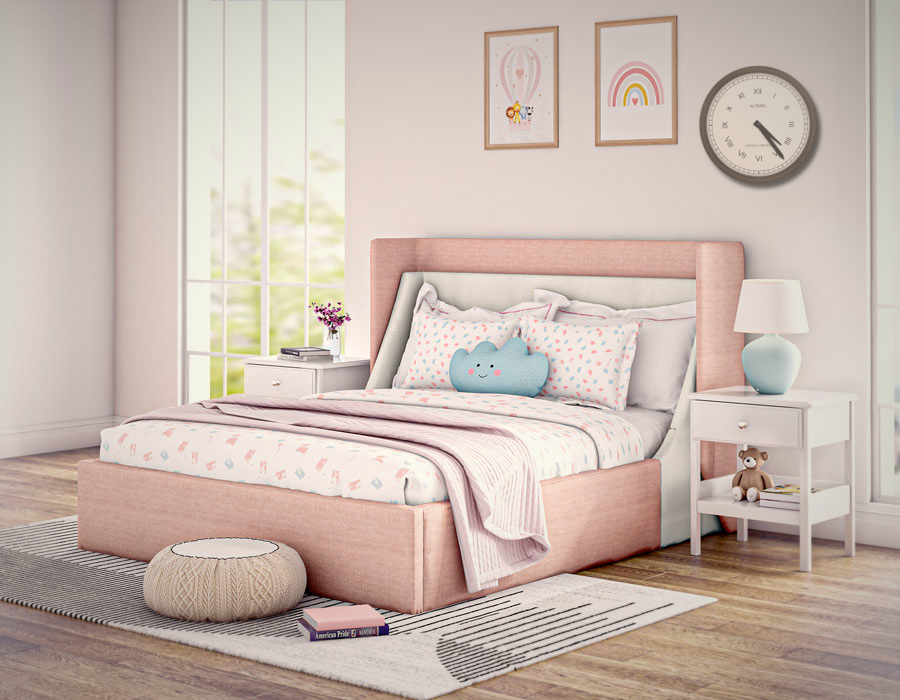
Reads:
{"hour": 4, "minute": 24}
